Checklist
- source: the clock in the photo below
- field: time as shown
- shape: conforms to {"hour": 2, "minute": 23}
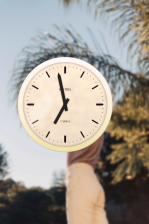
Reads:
{"hour": 6, "minute": 58}
